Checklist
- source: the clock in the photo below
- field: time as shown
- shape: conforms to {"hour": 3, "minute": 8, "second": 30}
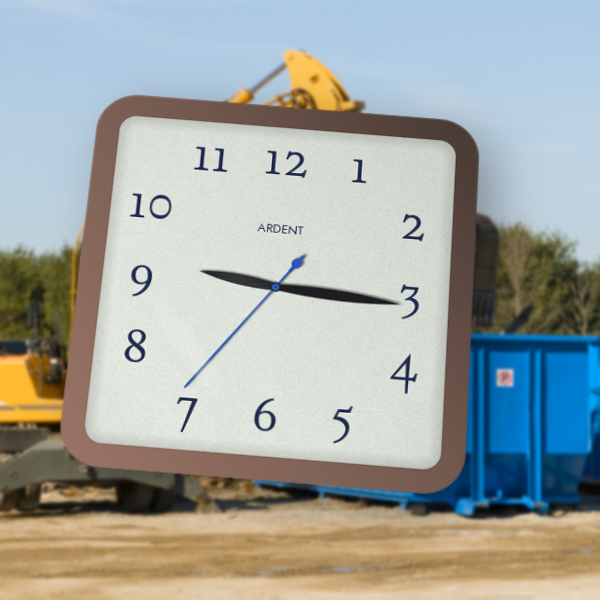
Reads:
{"hour": 9, "minute": 15, "second": 36}
